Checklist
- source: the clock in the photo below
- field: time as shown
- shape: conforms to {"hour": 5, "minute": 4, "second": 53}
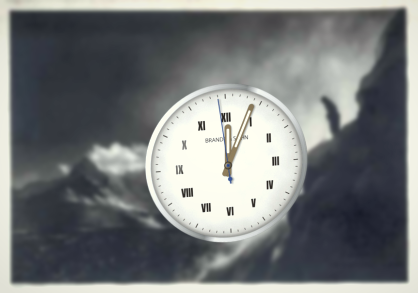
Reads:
{"hour": 12, "minute": 3, "second": 59}
